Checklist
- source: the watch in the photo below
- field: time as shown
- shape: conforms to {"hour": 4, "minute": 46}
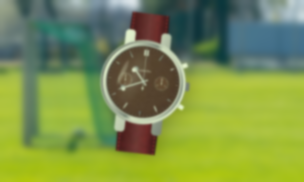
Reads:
{"hour": 10, "minute": 41}
